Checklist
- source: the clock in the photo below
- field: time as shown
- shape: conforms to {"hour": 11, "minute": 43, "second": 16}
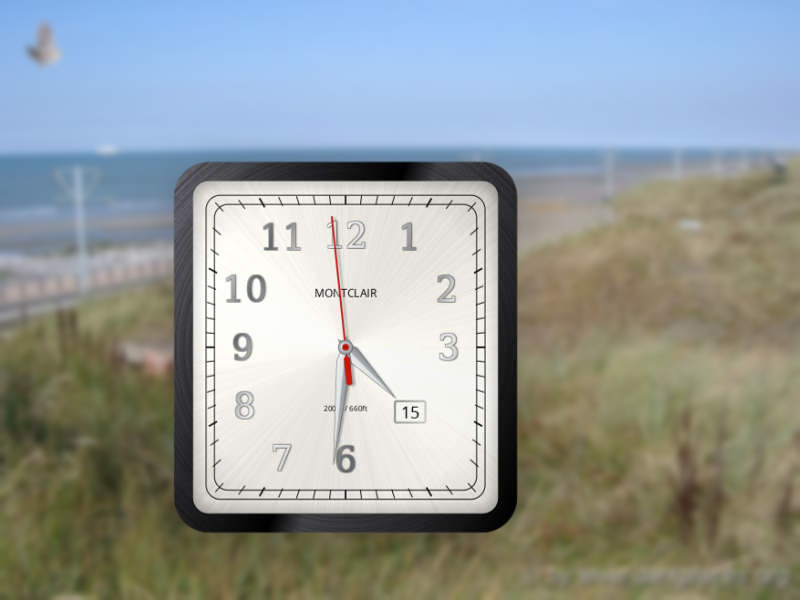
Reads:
{"hour": 4, "minute": 30, "second": 59}
